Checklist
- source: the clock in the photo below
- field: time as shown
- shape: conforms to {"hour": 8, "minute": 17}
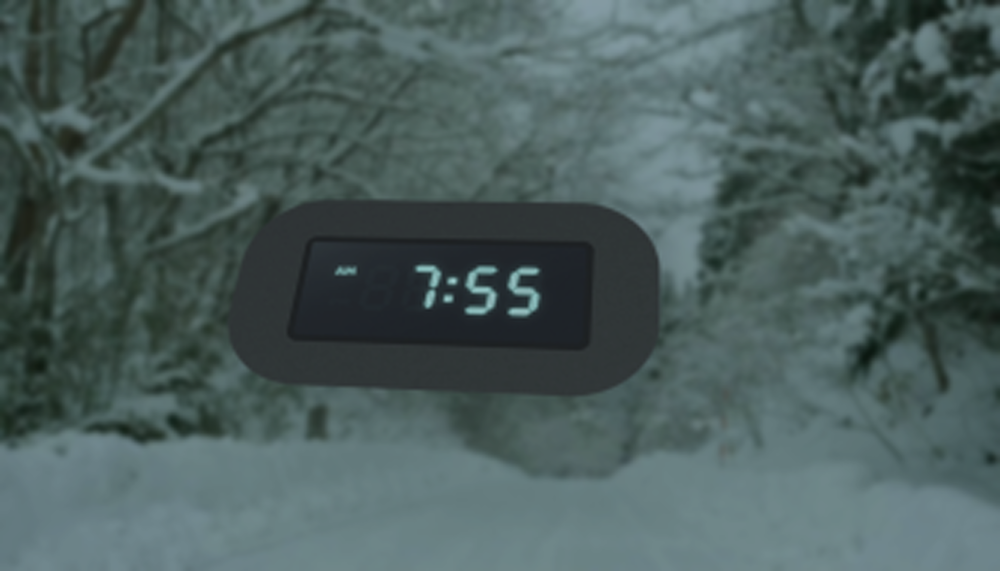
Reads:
{"hour": 7, "minute": 55}
